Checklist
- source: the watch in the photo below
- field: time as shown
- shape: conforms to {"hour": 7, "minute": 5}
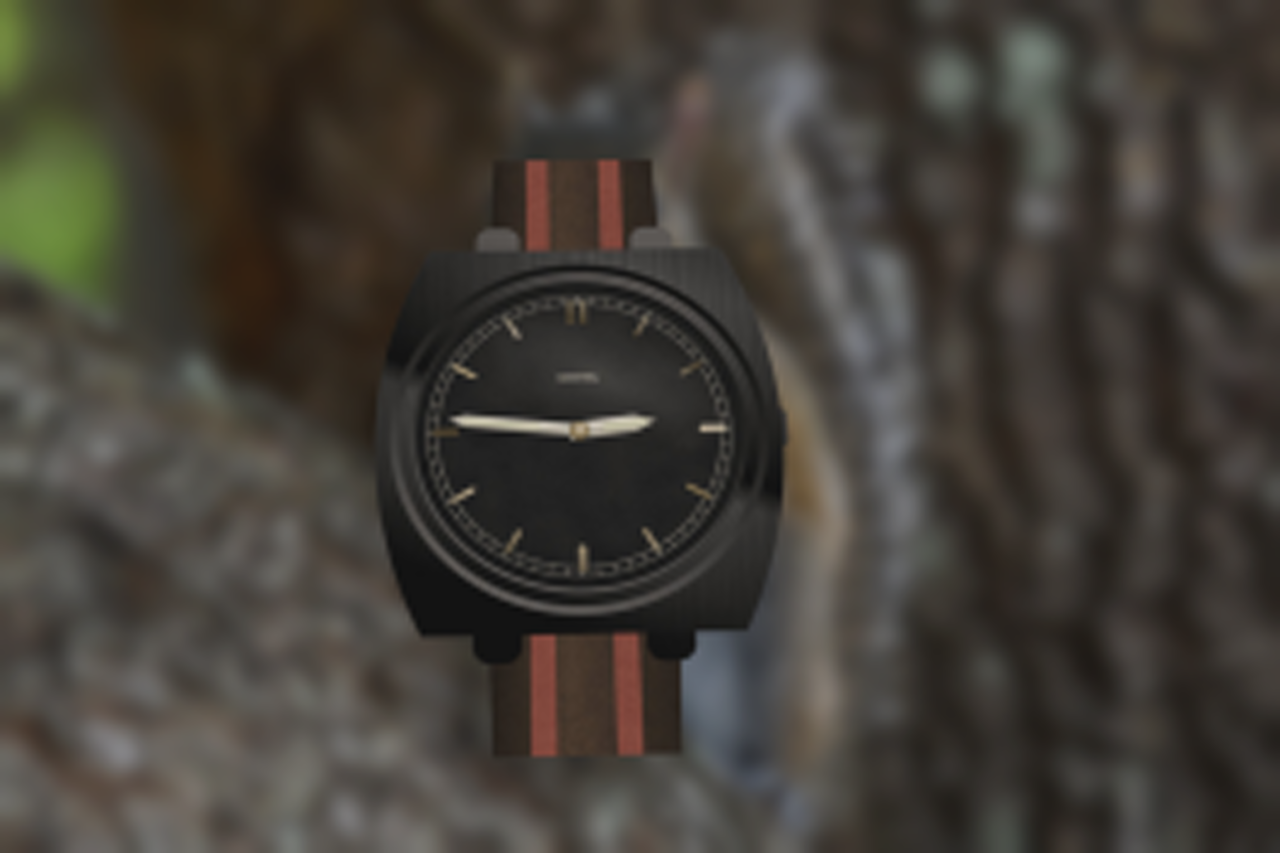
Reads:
{"hour": 2, "minute": 46}
